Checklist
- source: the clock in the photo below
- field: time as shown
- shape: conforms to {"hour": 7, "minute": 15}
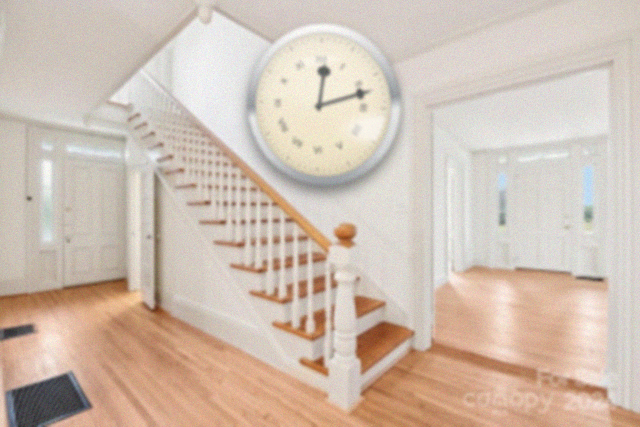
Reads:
{"hour": 12, "minute": 12}
